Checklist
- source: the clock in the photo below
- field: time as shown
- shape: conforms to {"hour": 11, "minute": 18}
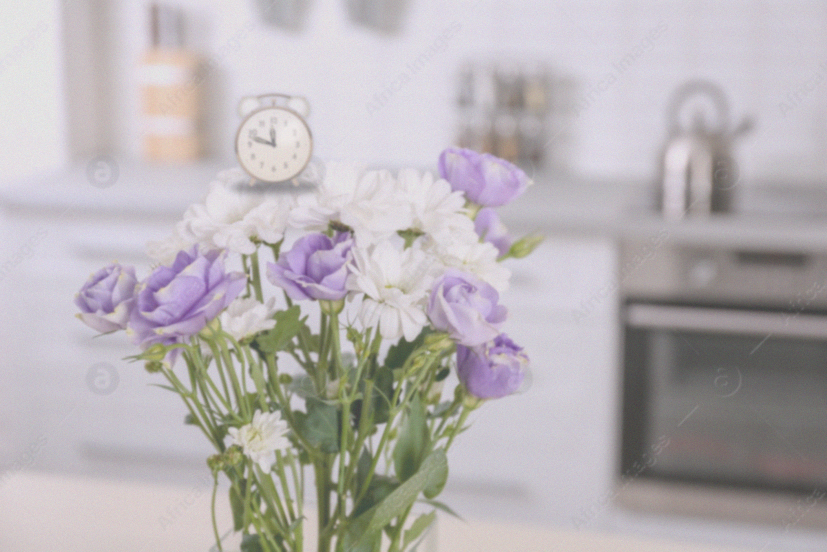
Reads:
{"hour": 11, "minute": 48}
